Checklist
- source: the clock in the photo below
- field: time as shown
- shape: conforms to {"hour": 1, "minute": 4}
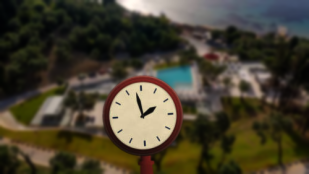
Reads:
{"hour": 1, "minute": 58}
